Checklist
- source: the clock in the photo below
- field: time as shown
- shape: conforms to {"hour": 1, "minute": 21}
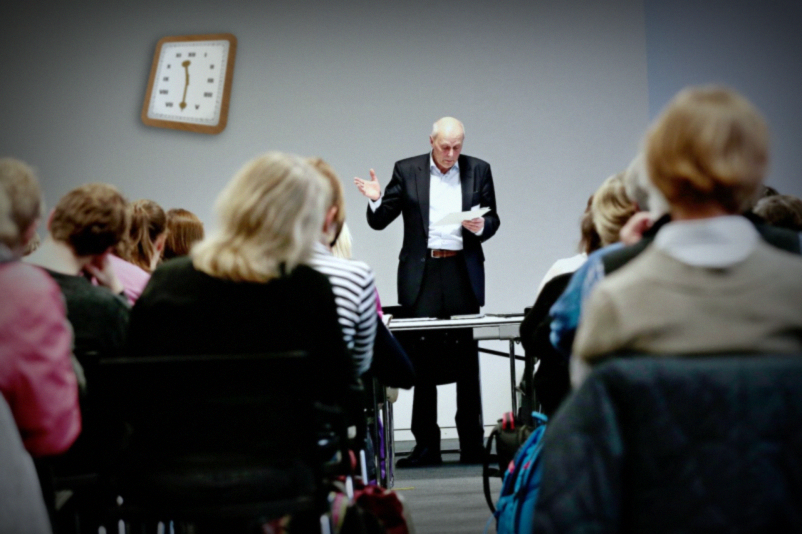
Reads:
{"hour": 11, "minute": 30}
